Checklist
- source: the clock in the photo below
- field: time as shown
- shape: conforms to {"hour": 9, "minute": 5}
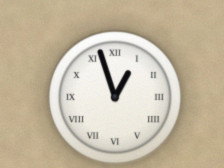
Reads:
{"hour": 12, "minute": 57}
